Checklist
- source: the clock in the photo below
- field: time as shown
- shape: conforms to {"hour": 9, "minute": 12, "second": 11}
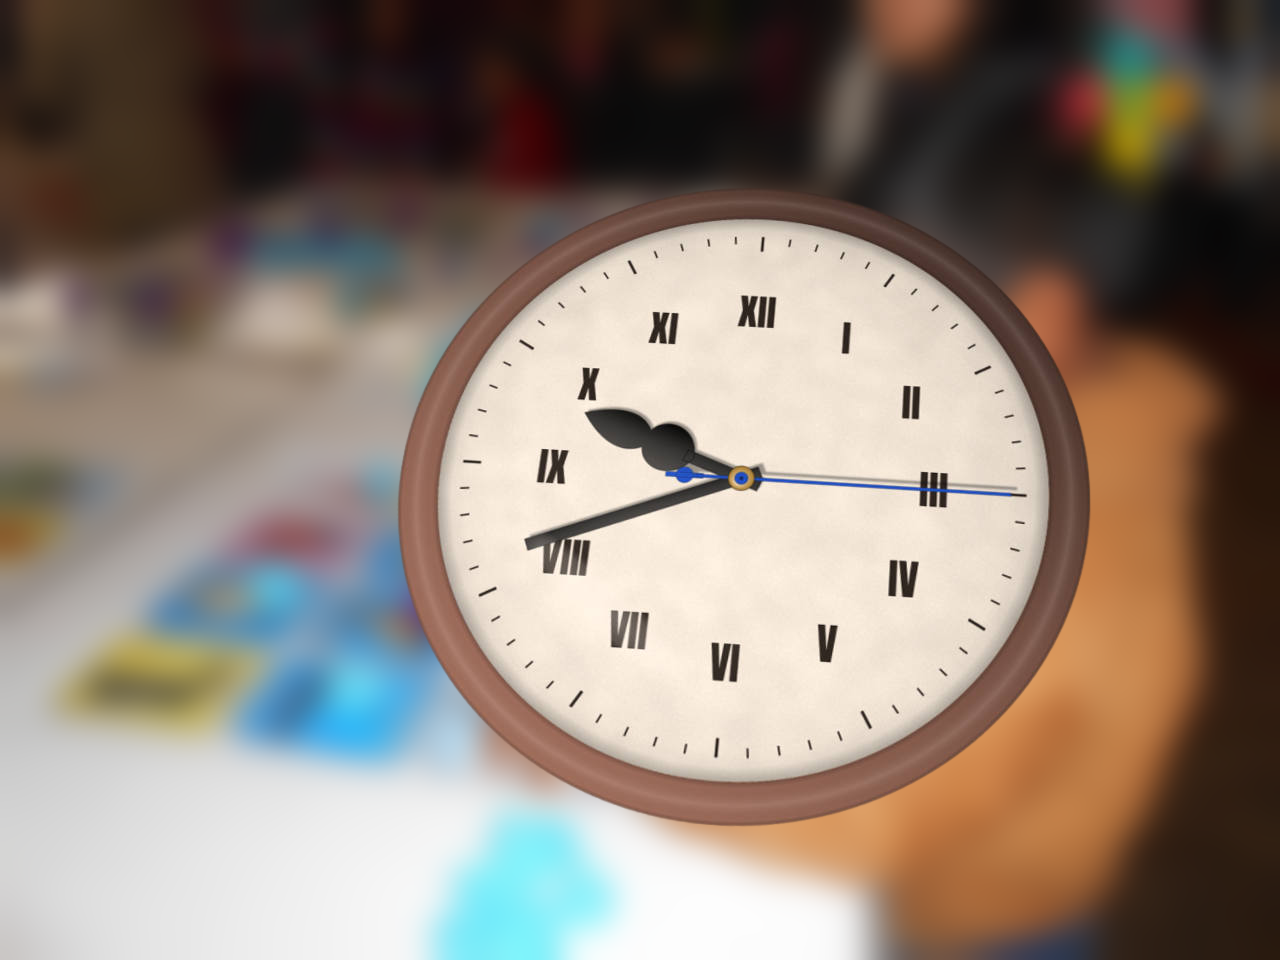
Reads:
{"hour": 9, "minute": 41, "second": 15}
